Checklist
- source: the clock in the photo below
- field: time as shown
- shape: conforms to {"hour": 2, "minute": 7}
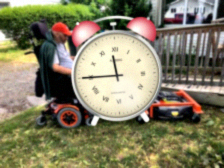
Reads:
{"hour": 11, "minute": 45}
